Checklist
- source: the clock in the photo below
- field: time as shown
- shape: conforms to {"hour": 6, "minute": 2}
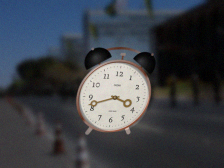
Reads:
{"hour": 3, "minute": 42}
